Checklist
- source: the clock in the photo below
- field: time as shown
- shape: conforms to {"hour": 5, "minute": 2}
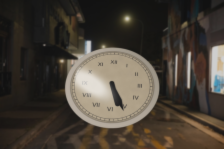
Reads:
{"hour": 5, "minute": 26}
